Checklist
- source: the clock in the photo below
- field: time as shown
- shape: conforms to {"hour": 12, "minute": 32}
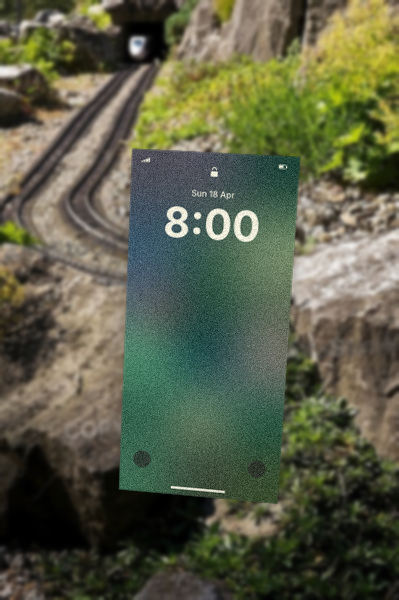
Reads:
{"hour": 8, "minute": 0}
